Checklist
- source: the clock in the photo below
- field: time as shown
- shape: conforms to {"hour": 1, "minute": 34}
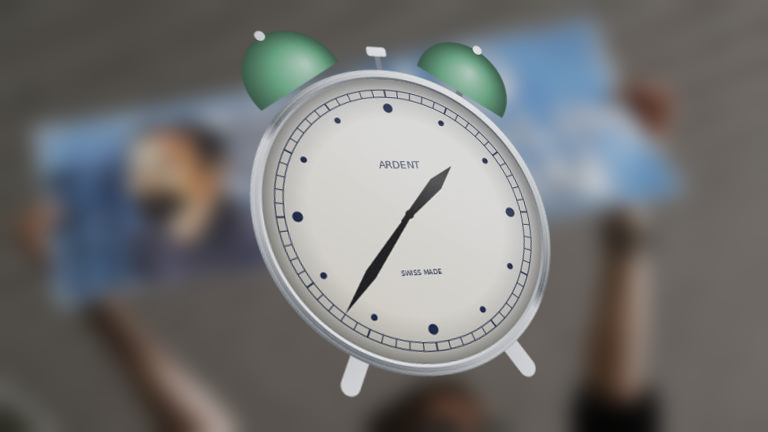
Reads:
{"hour": 1, "minute": 37}
